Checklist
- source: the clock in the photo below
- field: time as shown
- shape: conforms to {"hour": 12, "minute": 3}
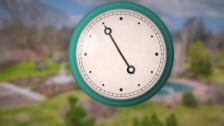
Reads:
{"hour": 4, "minute": 55}
